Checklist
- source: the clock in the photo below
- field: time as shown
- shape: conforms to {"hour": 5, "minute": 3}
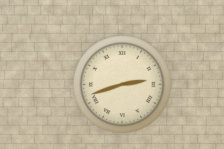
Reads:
{"hour": 2, "minute": 42}
